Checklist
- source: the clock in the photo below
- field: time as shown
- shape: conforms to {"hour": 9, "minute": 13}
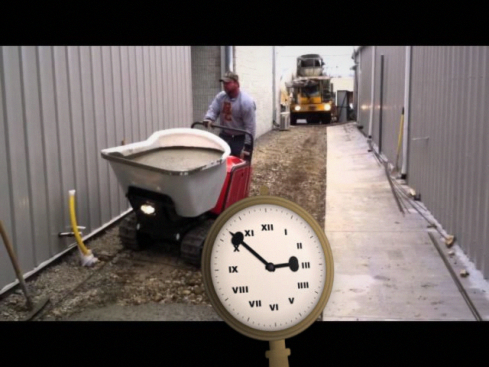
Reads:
{"hour": 2, "minute": 52}
